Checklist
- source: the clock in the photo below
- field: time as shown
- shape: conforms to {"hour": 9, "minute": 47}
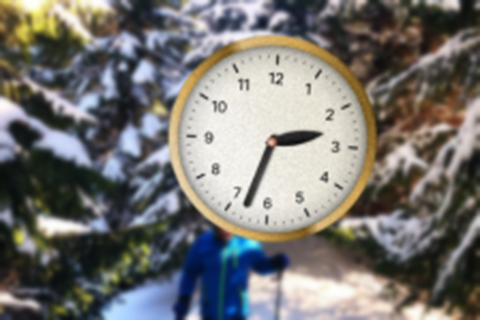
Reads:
{"hour": 2, "minute": 33}
